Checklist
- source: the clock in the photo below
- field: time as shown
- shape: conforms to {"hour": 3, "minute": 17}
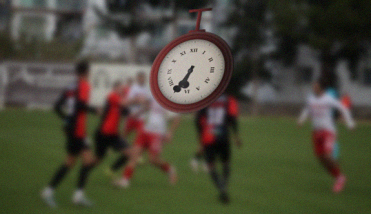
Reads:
{"hour": 6, "minute": 35}
